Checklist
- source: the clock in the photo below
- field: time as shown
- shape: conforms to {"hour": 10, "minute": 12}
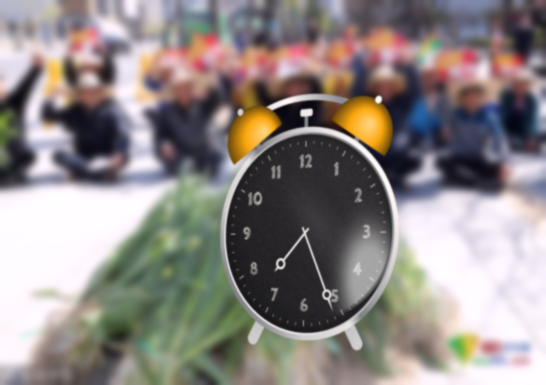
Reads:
{"hour": 7, "minute": 26}
